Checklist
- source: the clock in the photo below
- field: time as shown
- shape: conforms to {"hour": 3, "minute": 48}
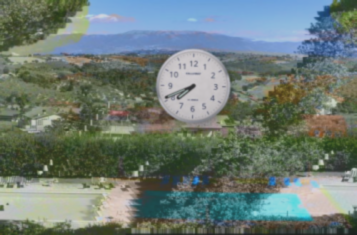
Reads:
{"hour": 7, "minute": 41}
